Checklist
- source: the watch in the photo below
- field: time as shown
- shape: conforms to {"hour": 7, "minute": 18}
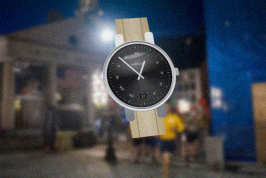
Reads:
{"hour": 12, "minute": 53}
